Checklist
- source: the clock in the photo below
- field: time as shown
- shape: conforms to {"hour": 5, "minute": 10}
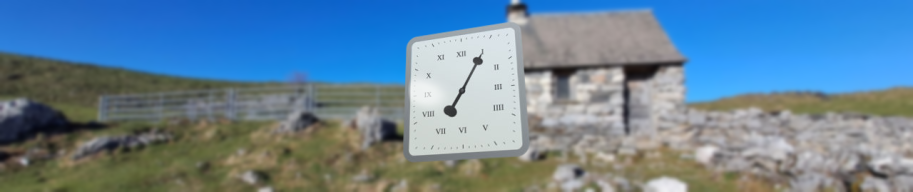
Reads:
{"hour": 7, "minute": 5}
